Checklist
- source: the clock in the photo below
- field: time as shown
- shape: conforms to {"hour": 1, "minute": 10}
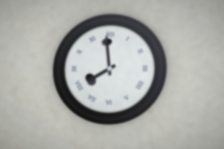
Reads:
{"hour": 7, "minute": 59}
